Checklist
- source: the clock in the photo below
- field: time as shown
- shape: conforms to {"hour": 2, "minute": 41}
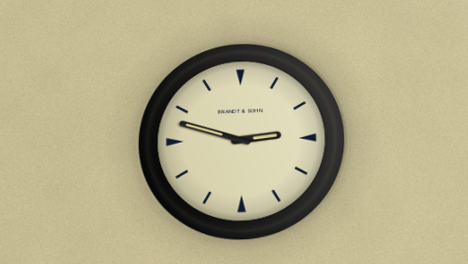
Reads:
{"hour": 2, "minute": 48}
